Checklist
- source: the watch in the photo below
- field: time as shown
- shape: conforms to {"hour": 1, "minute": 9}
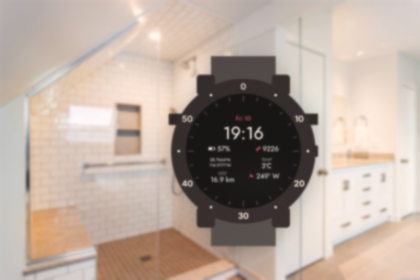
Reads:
{"hour": 19, "minute": 16}
